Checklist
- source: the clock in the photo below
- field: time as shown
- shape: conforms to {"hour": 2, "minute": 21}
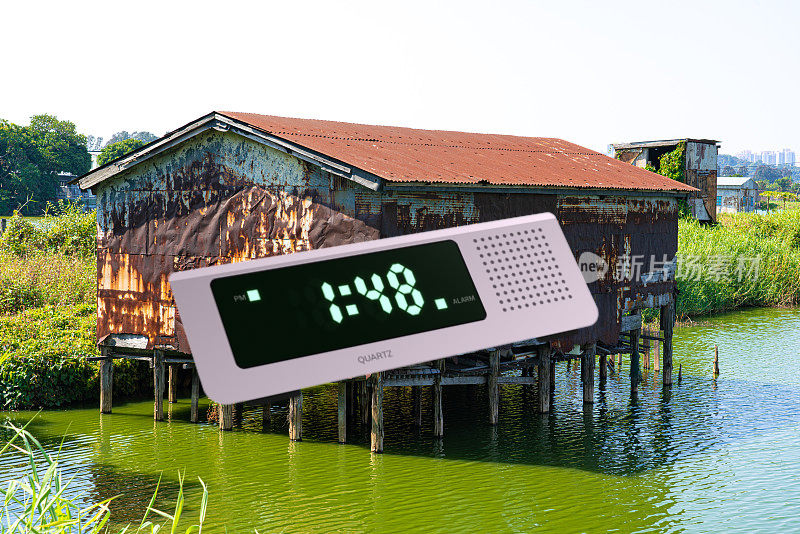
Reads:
{"hour": 1, "minute": 48}
